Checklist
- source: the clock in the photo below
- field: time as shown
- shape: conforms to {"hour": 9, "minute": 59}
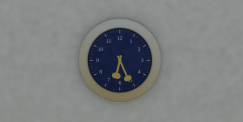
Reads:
{"hour": 6, "minute": 26}
